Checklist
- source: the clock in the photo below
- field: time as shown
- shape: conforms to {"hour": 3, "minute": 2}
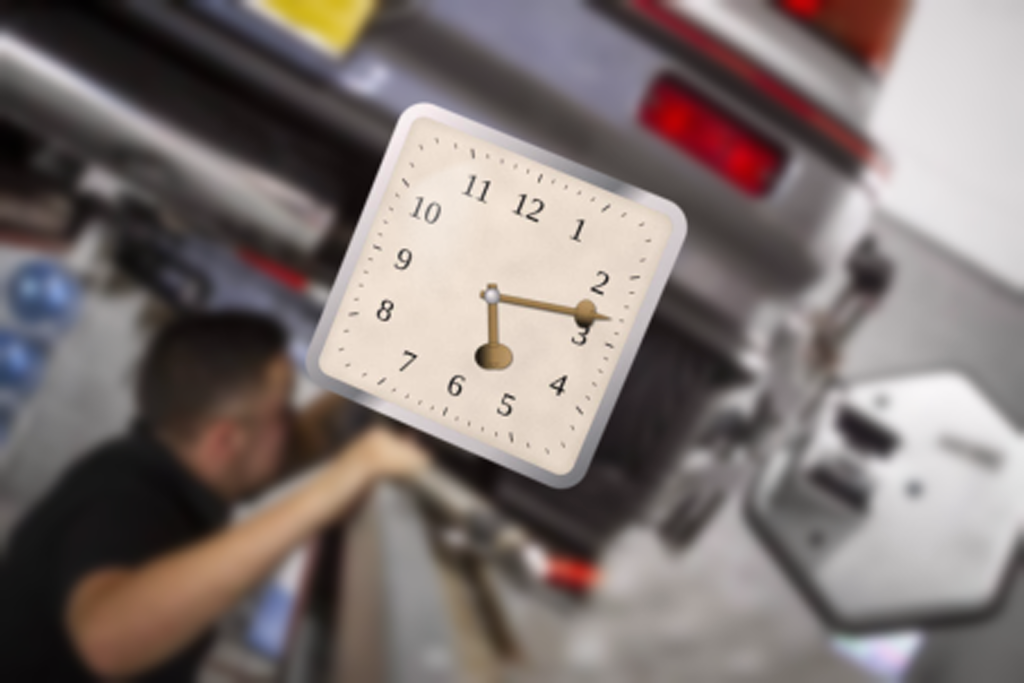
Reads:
{"hour": 5, "minute": 13}
